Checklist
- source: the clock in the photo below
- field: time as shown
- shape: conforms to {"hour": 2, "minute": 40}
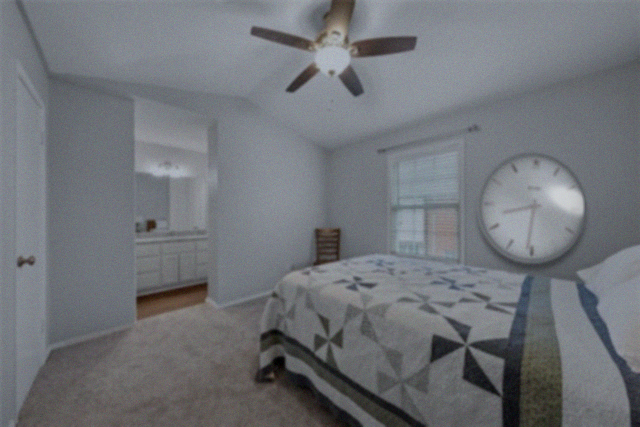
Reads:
{"hour": 8, "minute": 31}
